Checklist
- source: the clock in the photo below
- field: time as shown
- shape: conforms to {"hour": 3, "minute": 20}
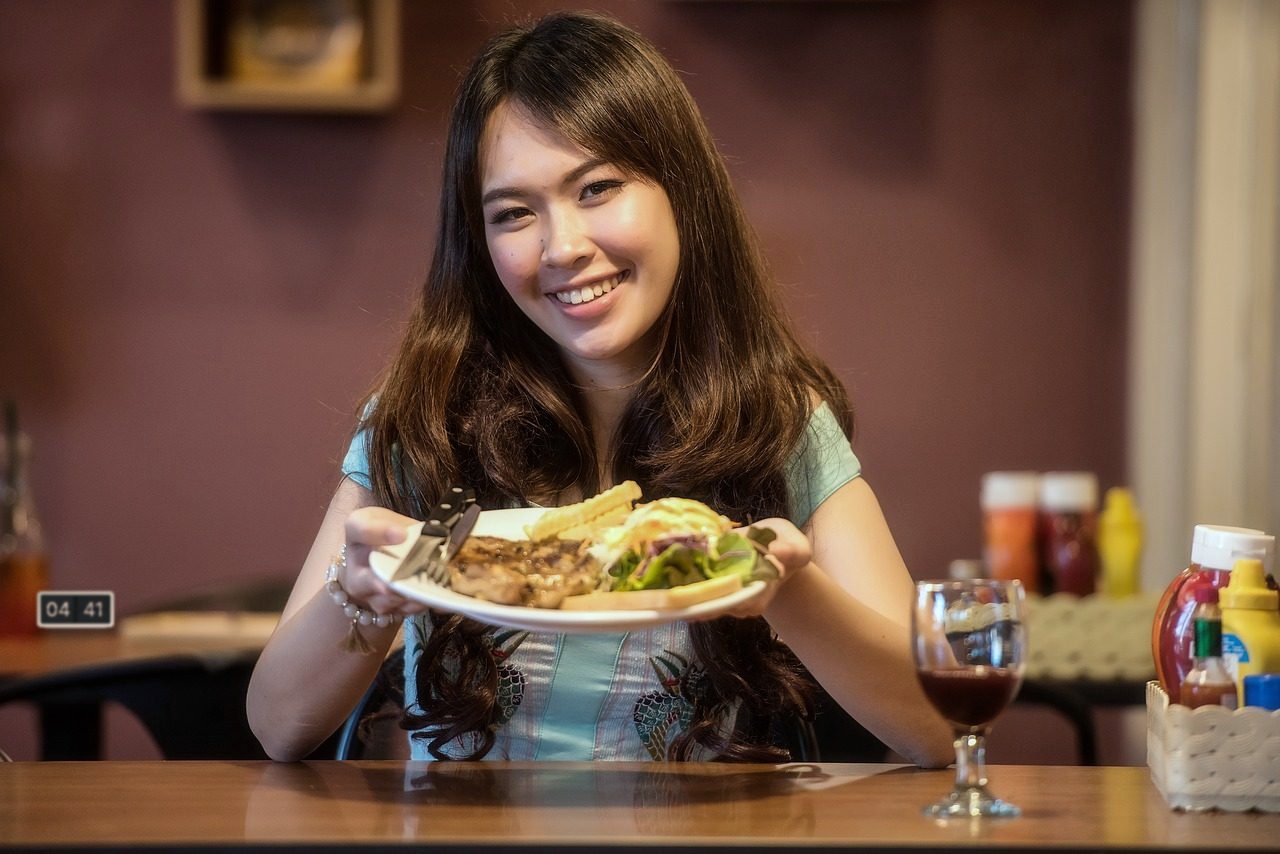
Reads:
{"hour": 4, "minute": 41}
